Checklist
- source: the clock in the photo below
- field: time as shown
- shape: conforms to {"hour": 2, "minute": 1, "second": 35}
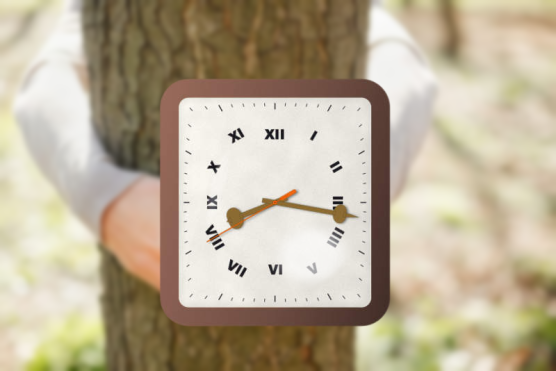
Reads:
{"hour": 8, "minute": 16, "second": 40}
